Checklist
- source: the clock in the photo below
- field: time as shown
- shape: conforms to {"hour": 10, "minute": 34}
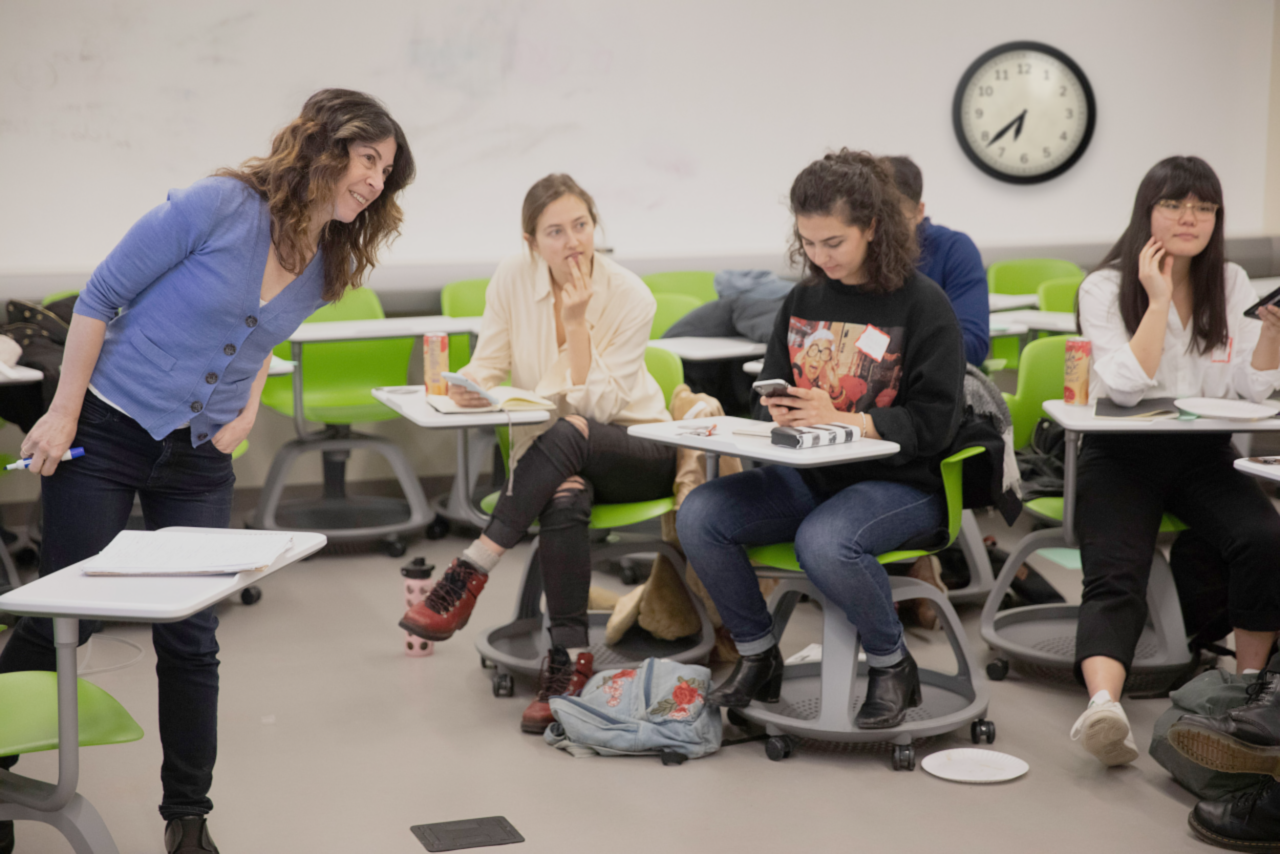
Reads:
{"hour": 6, "minute": 38}
